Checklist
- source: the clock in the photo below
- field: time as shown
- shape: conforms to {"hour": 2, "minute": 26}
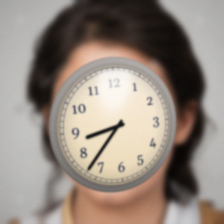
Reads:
{"hour": 8, "minute": 37}
